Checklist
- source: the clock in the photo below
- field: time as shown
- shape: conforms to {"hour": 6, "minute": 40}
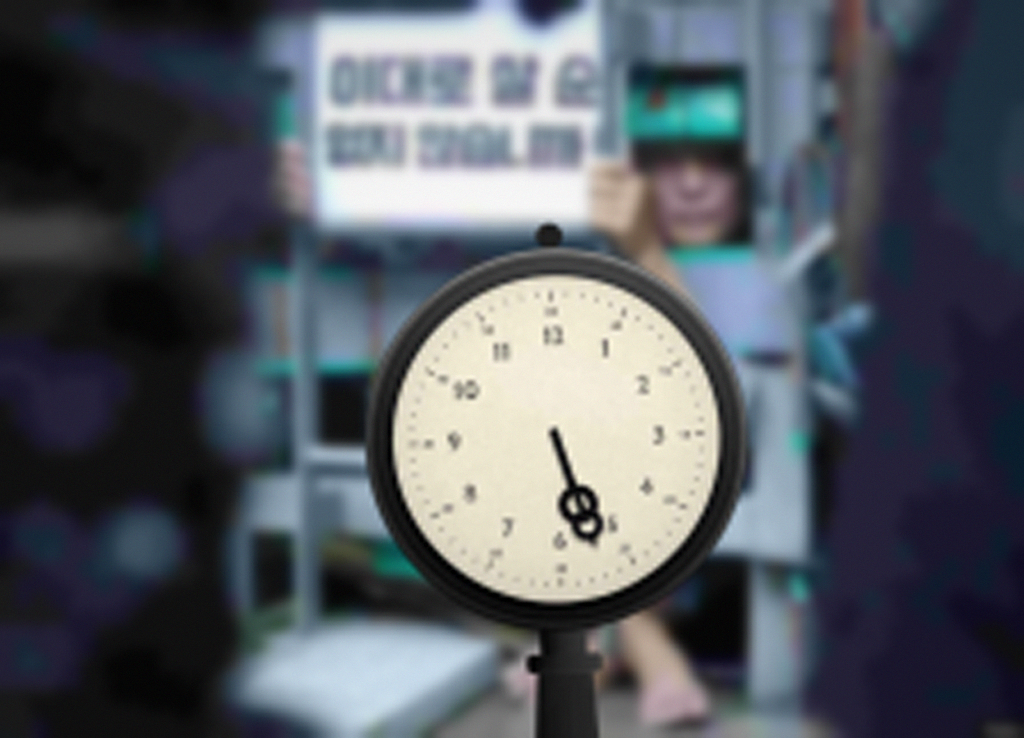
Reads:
{"hour": 5, "minute": 27}
